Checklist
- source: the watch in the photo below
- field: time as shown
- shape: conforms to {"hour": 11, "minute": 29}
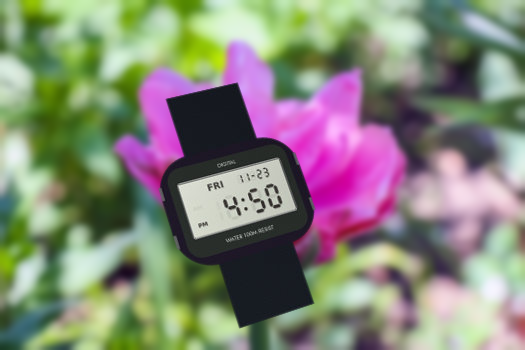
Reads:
{"hour": 4, "minute": 50}
